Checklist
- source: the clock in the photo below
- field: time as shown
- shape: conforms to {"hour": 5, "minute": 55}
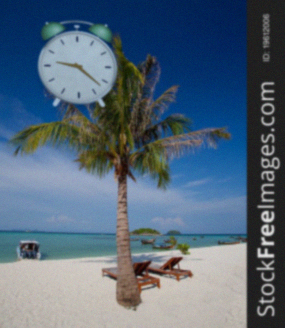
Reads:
{"hour": 9, "minute": 22}
